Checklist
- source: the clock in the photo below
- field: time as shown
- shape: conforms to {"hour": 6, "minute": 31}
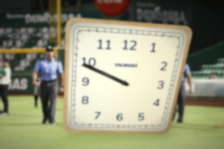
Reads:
{"hour": 9, "minute": 49}
